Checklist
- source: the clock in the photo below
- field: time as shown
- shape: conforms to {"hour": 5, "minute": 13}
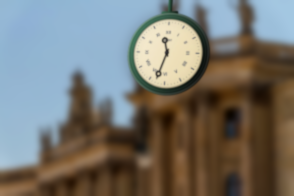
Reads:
{"hour": 11, "minute": 33}
